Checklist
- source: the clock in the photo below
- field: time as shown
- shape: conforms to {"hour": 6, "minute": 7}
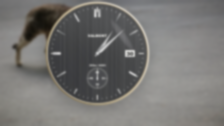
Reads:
{"hour": 1, "minute": 8}
